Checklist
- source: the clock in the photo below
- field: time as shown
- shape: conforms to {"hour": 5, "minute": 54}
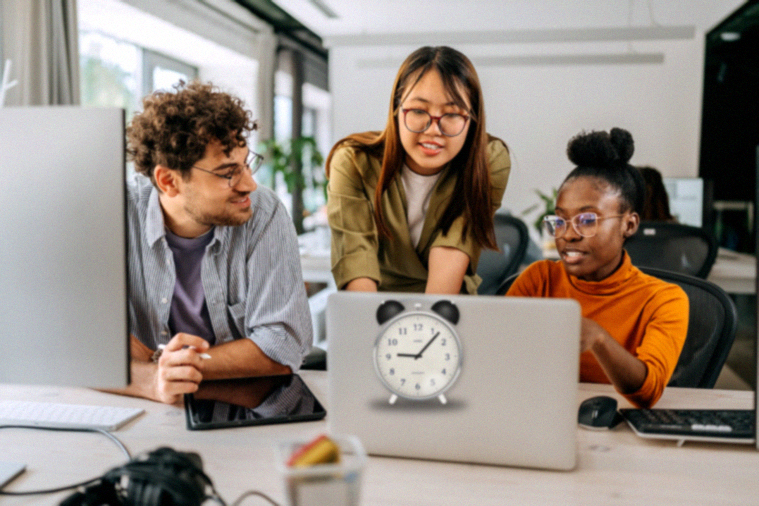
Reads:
{"hour": 9, "minute": 7}
